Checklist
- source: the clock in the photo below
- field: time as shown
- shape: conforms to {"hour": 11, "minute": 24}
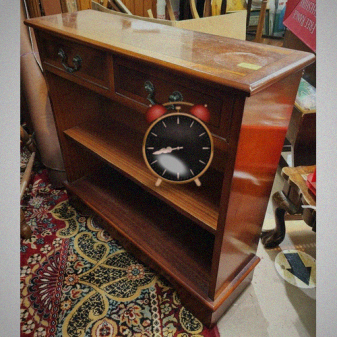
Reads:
{"hour": 8, "minute": 43}
